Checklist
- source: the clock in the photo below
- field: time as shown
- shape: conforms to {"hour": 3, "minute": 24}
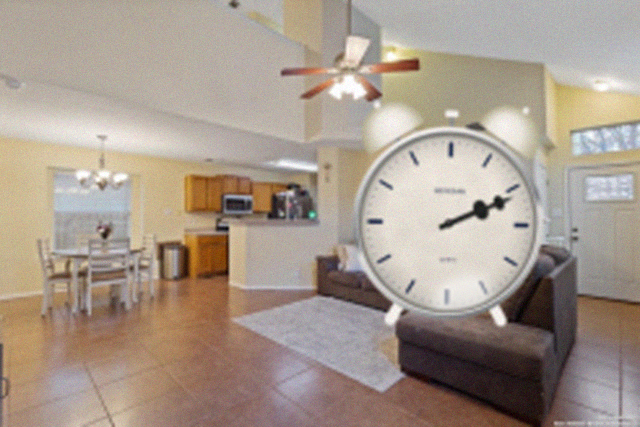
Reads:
{"hour": 2, "minute": 11}
